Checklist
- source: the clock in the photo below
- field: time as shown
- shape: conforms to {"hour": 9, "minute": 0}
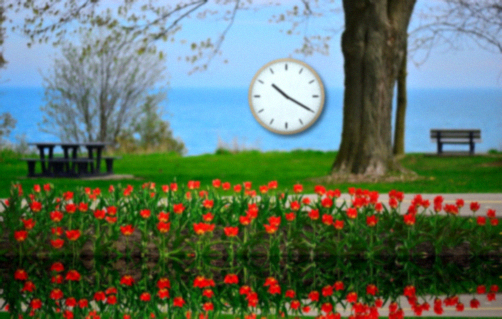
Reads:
{"hour": 10, "minute": 20}
